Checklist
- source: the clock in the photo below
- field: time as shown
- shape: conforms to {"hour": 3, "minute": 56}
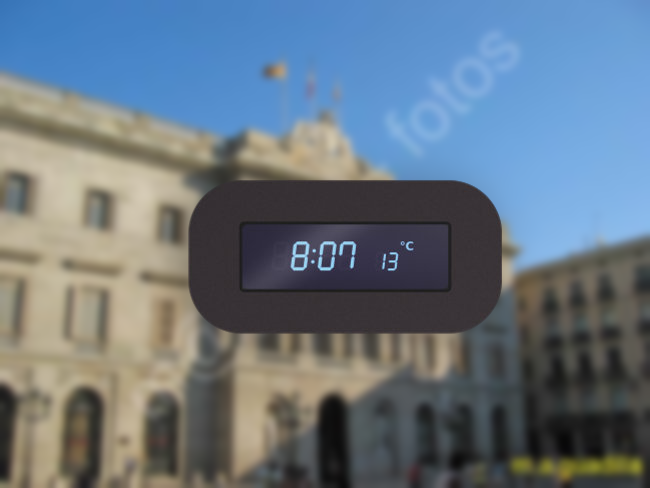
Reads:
{"hour": 8, "minute": 7}
